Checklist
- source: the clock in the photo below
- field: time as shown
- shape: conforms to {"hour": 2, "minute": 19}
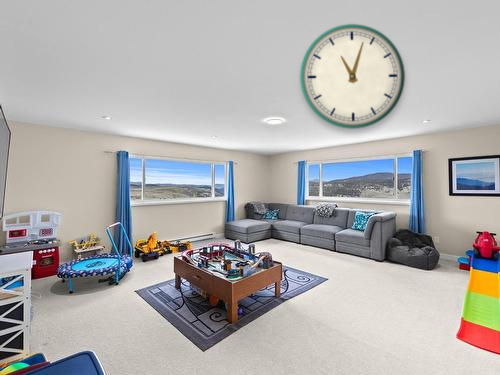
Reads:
{"hour": 11, "minute": 3}
